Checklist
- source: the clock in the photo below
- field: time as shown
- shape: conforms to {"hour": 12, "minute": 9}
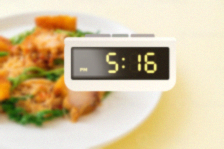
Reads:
{"hour": 5, "minute": 16}
